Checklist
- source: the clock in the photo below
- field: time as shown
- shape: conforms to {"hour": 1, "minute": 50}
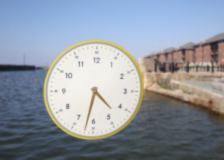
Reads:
{"hour": 4, "minute": 32}
